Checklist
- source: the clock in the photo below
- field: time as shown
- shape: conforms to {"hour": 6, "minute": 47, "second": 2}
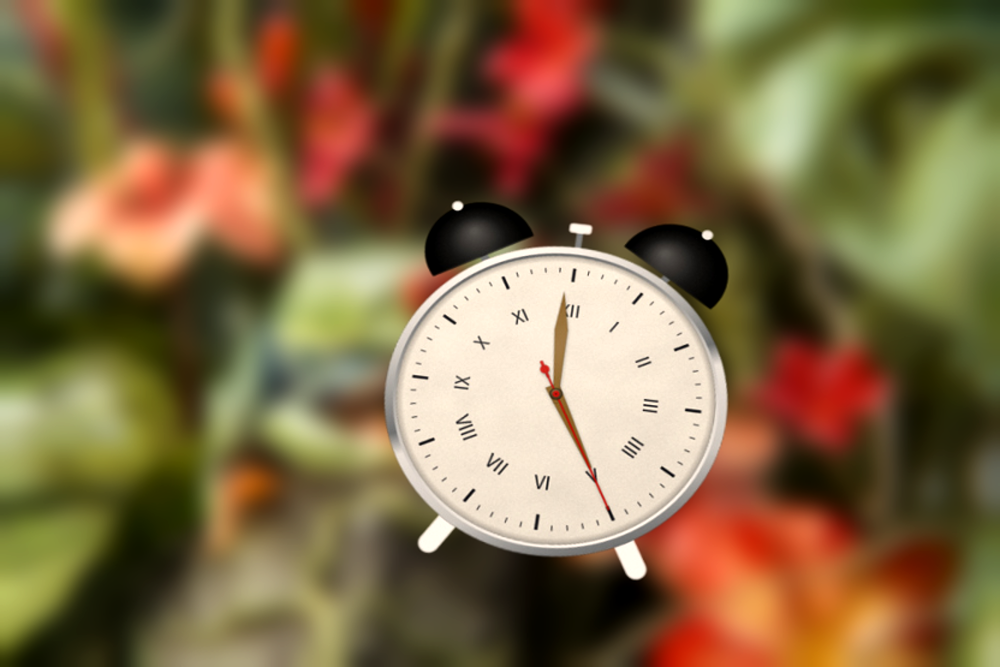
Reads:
{"hour": 4, "minute": 59, "second": 25}
